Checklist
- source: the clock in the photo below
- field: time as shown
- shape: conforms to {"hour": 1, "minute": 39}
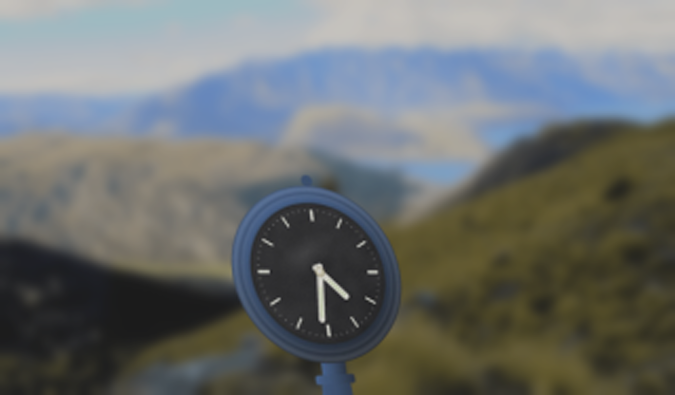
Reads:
{"hour": 4, "minute": 31}
